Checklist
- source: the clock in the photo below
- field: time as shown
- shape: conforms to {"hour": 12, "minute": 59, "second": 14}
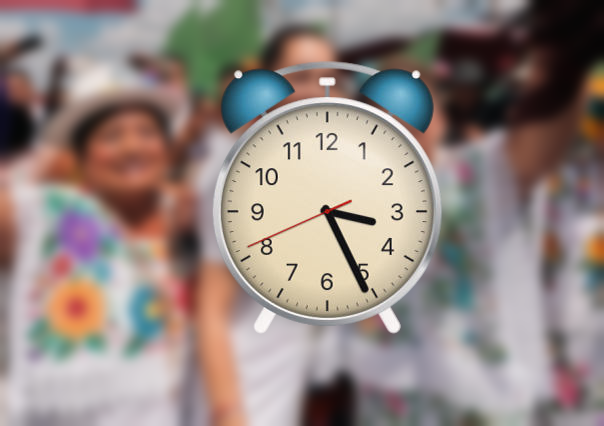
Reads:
{"hour": 3, "minute": 25, "second": 41}
